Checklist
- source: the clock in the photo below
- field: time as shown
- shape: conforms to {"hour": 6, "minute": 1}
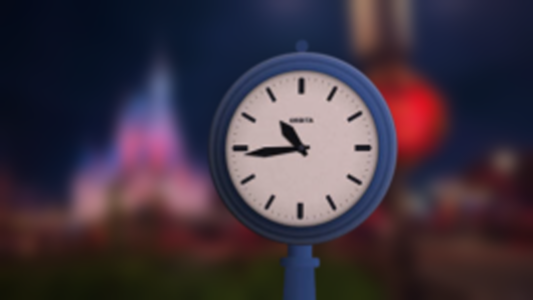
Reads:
{"hour": 10, "minute": 44}
